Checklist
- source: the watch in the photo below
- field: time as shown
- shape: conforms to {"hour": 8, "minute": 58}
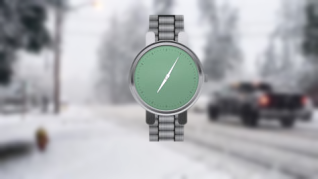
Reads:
{"hour": 7, "minute": 5}
